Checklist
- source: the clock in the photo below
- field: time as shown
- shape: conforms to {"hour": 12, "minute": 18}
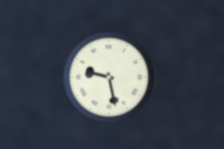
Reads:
{"hour": 9, "minute": 28}
